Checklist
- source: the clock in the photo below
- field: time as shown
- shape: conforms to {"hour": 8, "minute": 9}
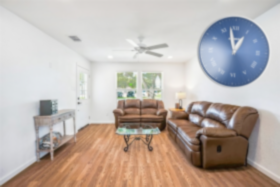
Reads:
{"hour": 12, "minute": 58}
